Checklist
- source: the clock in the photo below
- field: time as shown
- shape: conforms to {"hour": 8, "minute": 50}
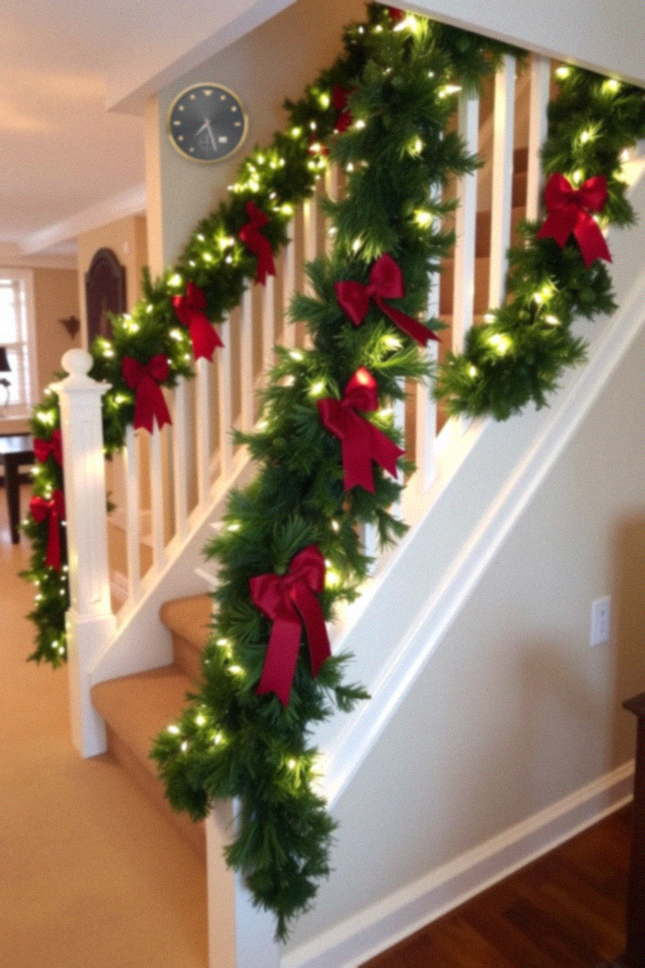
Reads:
{"hour": 7, "minute": 27}
